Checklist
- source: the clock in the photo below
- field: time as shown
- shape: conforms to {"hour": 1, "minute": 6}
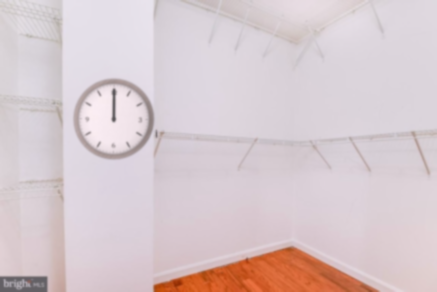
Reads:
{"hour": 12, "minute": 0}
